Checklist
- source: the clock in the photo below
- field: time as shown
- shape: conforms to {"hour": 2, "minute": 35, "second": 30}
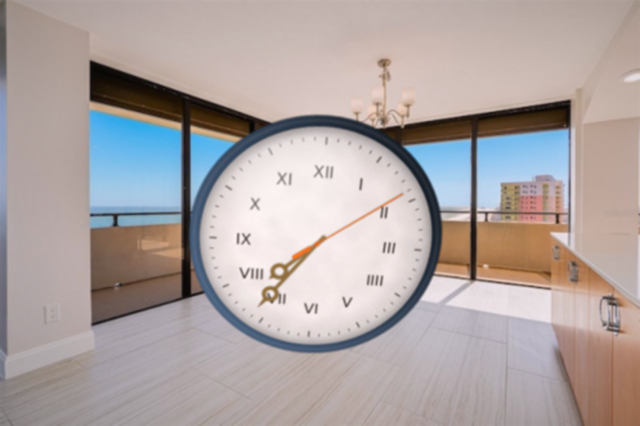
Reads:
{"hour": 7, "minute": 36, "second": 9}
